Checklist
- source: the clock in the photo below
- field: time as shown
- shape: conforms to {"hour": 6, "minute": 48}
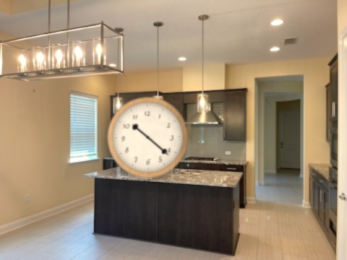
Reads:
{"hour": 10, "minute": 22}
